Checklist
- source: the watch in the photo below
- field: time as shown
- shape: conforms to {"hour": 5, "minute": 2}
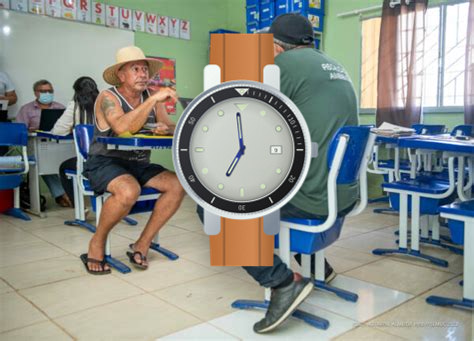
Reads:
{"hour": 6, "minute": 59}
